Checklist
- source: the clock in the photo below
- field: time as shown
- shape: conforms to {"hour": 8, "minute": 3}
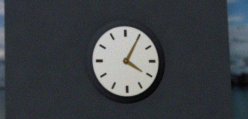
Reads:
{"hour": 4, "minute": 5}
